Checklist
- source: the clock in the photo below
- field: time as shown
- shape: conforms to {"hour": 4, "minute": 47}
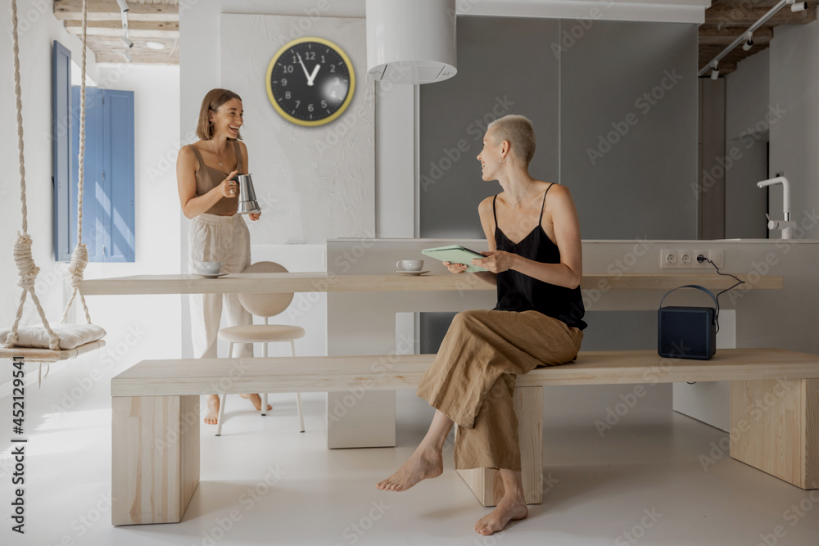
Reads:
{"hour": 12, "minute": 56}
